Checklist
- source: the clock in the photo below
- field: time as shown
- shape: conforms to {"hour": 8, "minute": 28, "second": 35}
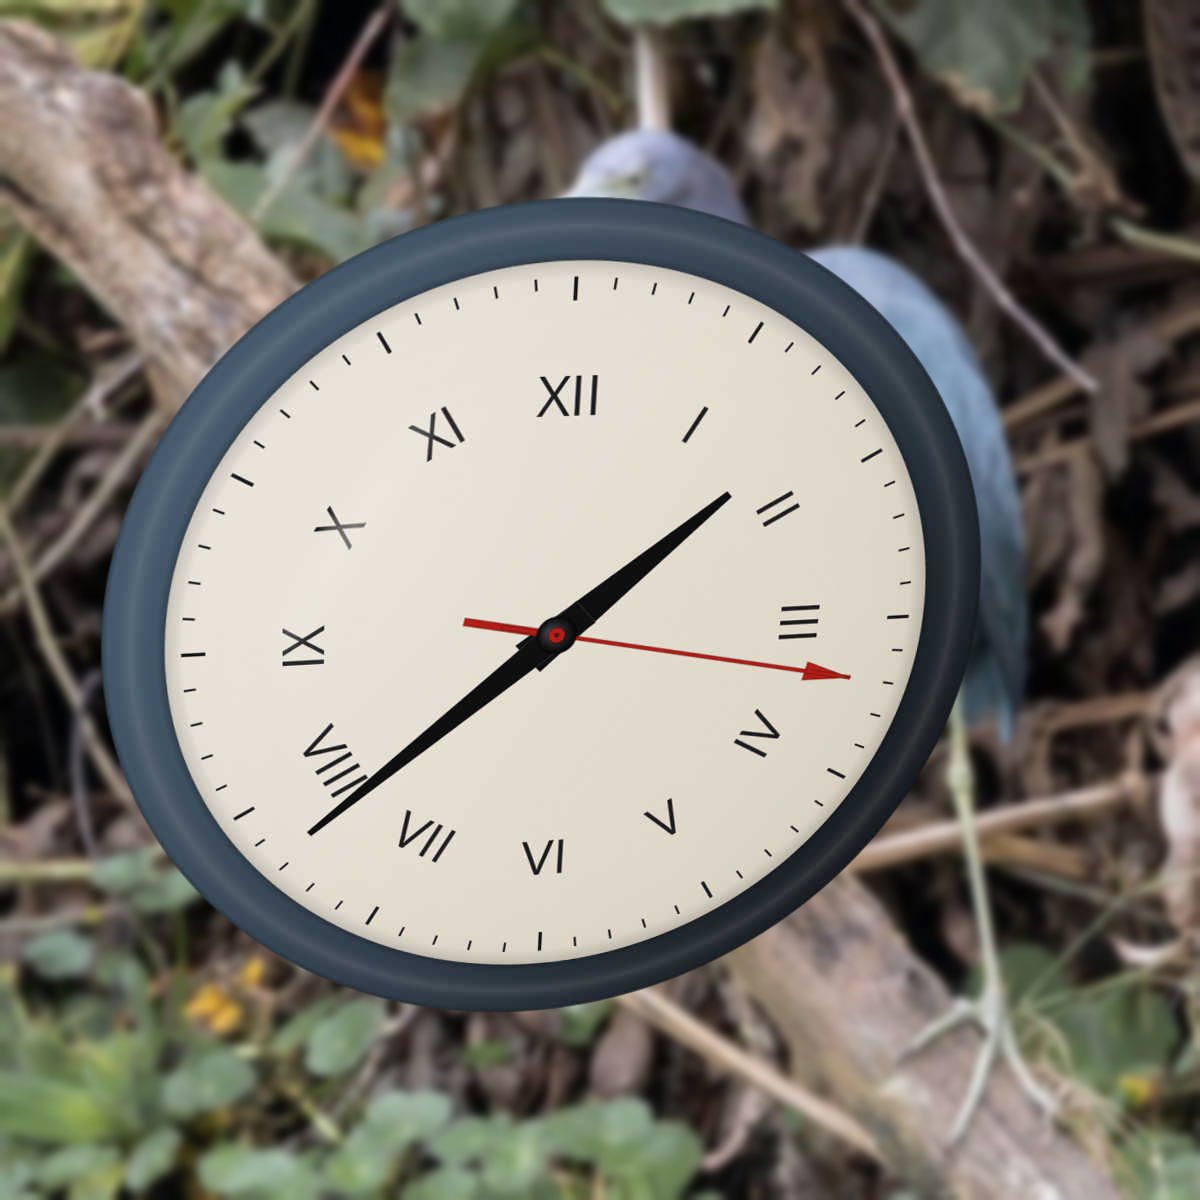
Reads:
{"hour": 1, "minute": 38, "second": 17}
